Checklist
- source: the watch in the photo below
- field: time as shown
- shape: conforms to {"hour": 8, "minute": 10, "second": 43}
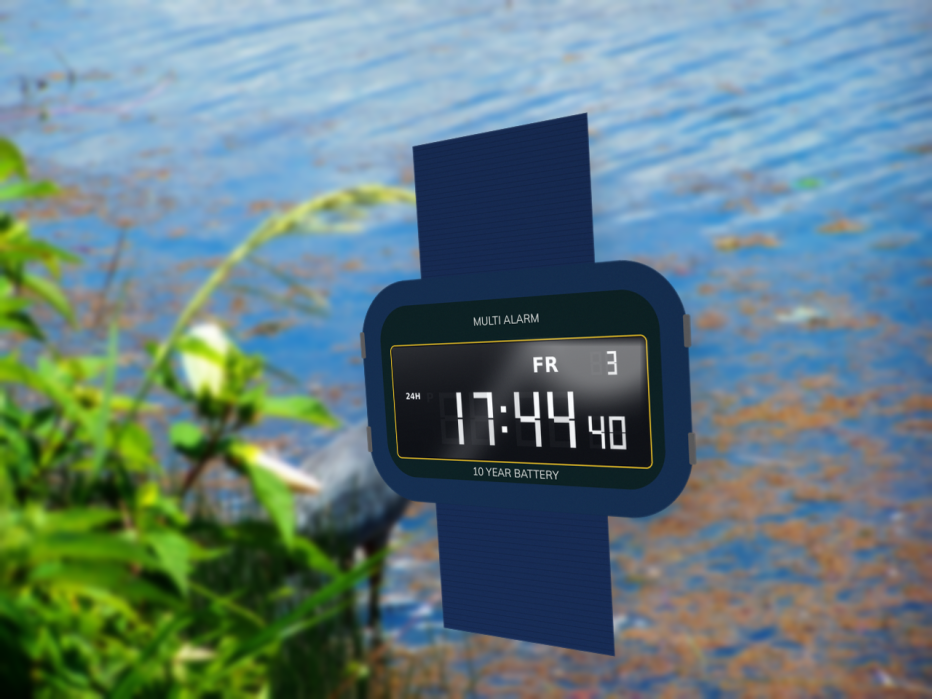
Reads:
{"hour": 17, "minute": 44, "second": 40}
